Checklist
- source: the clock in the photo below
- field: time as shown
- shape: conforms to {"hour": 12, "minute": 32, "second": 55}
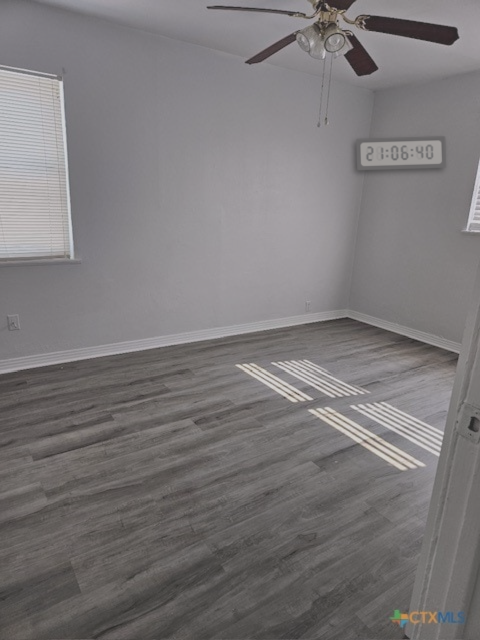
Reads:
{"hour": 21, "minute": 6, "second": 40}
